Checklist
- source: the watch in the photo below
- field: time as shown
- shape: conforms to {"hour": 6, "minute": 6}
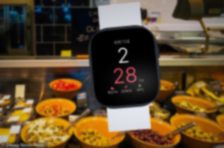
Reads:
{"hour": 2, "minute": 28}
